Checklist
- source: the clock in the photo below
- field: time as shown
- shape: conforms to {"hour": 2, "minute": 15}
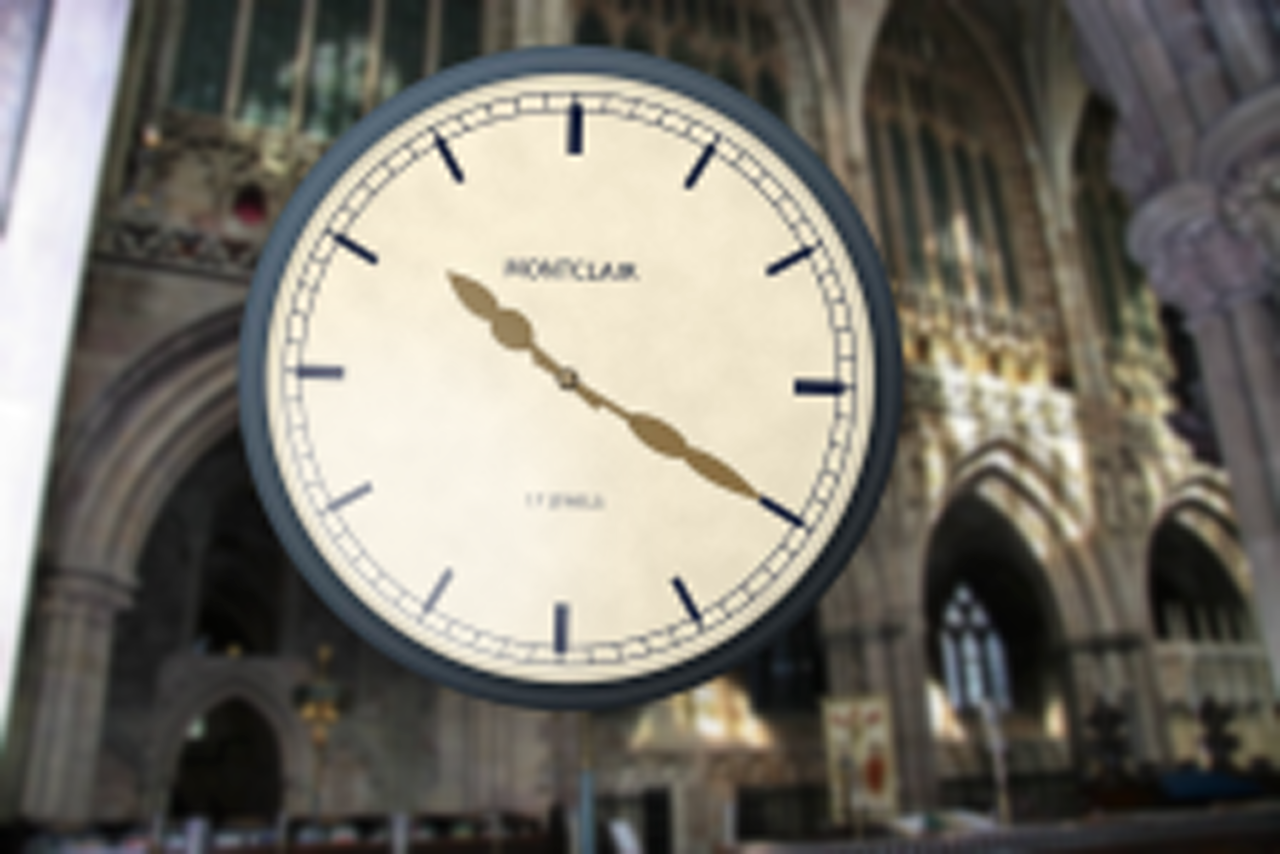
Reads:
{"hour": 10, "minute": 20}
